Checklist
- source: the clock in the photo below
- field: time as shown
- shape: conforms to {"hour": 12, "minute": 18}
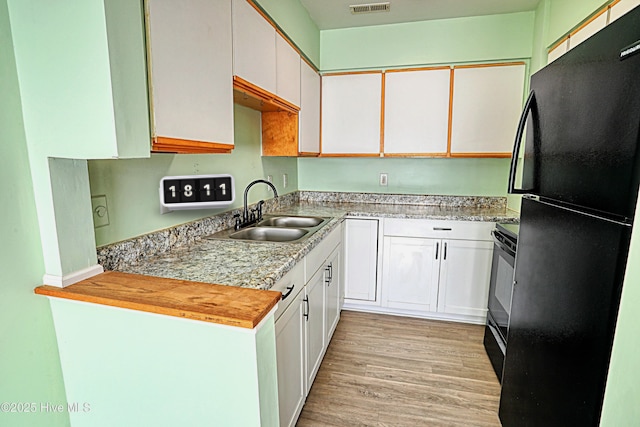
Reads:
{"hour": 18, "minute": 11}
